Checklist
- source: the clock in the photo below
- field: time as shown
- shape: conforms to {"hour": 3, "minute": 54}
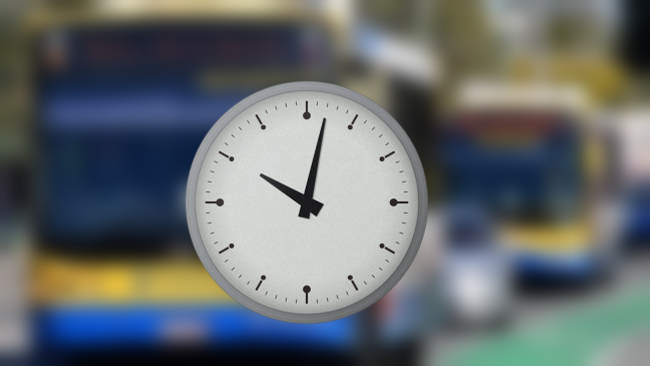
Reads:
{"hour": 10, "minute": 2}
